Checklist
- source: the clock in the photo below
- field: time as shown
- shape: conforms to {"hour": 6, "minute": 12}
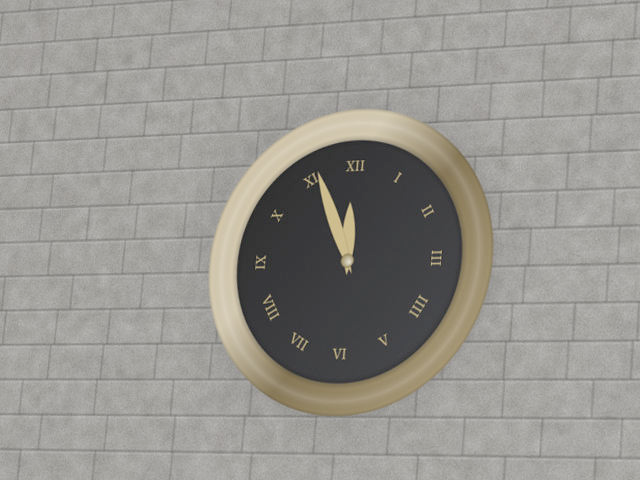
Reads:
{"hour": 11, "minute": 56}
